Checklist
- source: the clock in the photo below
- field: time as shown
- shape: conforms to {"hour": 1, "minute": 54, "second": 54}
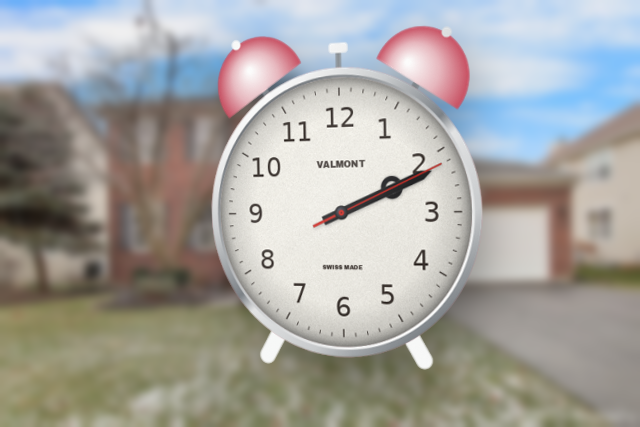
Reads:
{"hour": 2, "minute": 11, "second": 11}
